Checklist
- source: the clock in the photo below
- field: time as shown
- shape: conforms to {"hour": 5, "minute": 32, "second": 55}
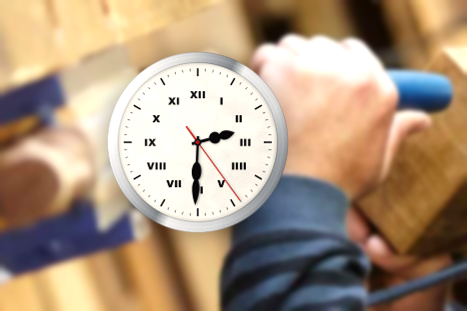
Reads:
{"hour": 2, "minute": 30, "second": 24}
